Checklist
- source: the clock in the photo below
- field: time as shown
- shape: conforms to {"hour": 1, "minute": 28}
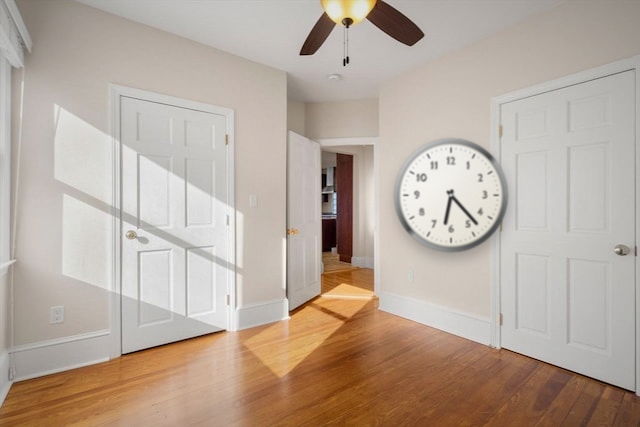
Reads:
{"hour": 6, "minute": 23}
